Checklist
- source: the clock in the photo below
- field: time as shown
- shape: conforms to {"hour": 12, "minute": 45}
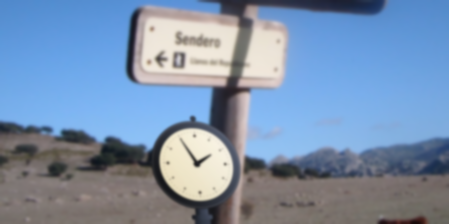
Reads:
{"hour": 1, "minute": 55}
